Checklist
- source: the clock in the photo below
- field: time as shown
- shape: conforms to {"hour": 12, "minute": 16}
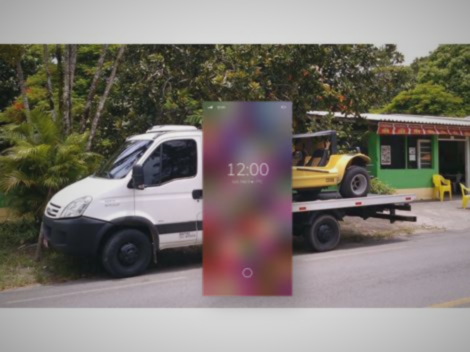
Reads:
{"hour": 12, "minute": 0}
